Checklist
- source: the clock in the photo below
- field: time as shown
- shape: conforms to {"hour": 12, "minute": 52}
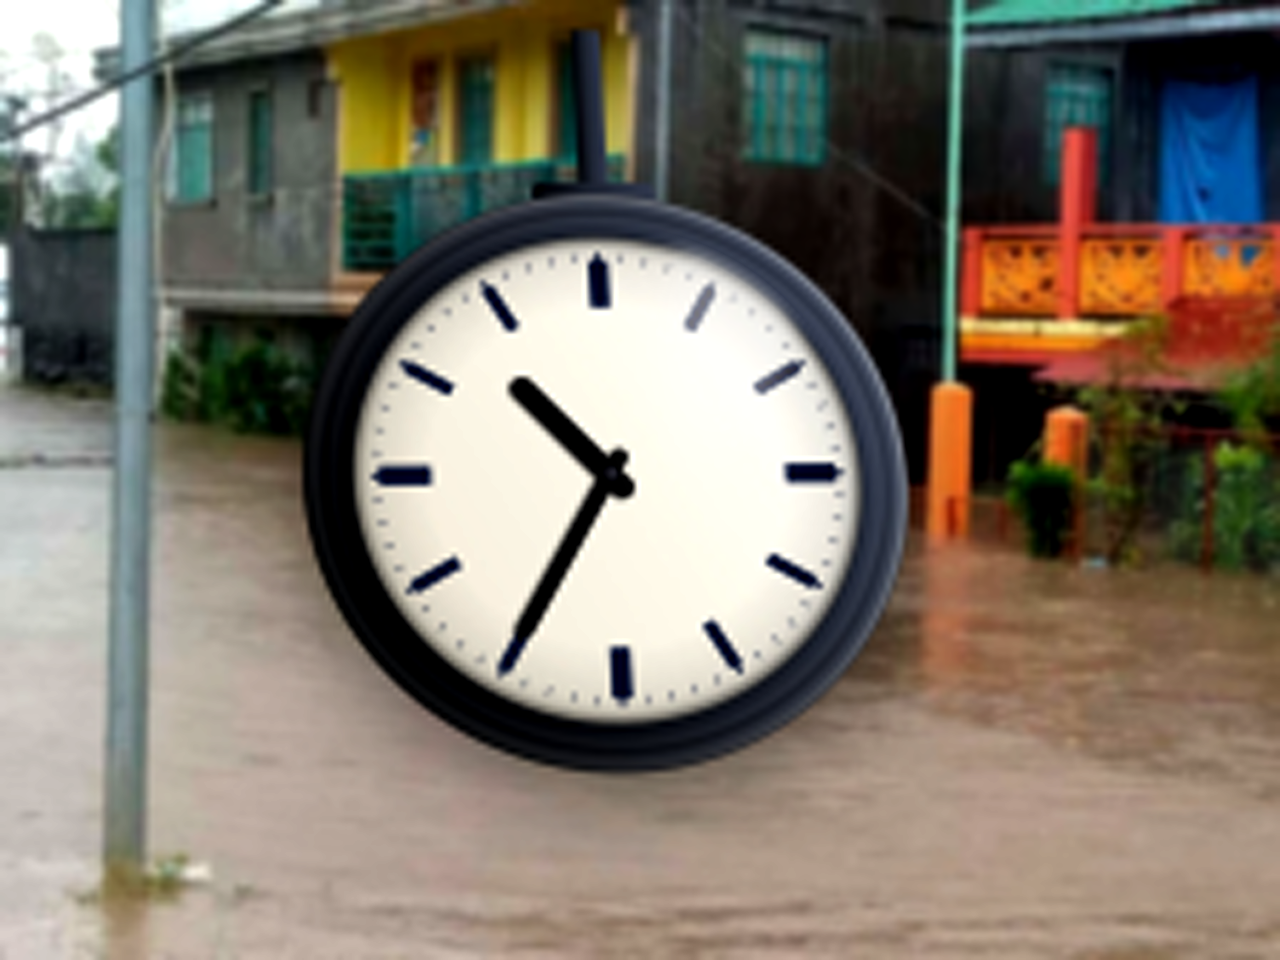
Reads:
{"hour": 10, "minute": 35}
